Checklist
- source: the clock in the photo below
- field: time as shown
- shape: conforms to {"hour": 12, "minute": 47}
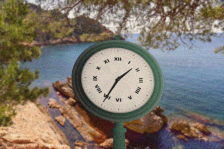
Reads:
{"hour": 1, "minute": 35}
